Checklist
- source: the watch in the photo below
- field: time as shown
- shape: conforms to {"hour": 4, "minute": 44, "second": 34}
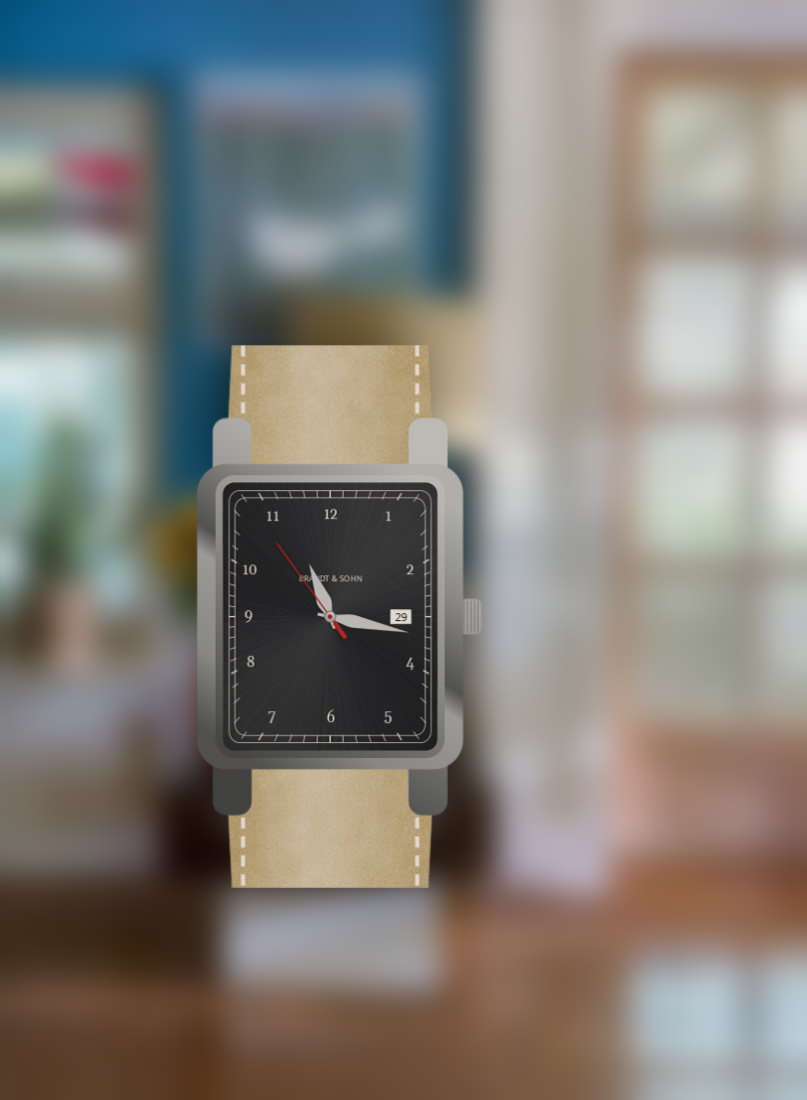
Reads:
{"hour": 11, "minute": 16, "second": 54}
